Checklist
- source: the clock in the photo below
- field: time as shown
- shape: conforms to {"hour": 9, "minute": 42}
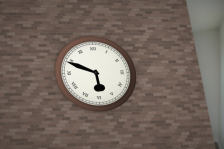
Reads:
{"hour": 5, "minute": 49}
